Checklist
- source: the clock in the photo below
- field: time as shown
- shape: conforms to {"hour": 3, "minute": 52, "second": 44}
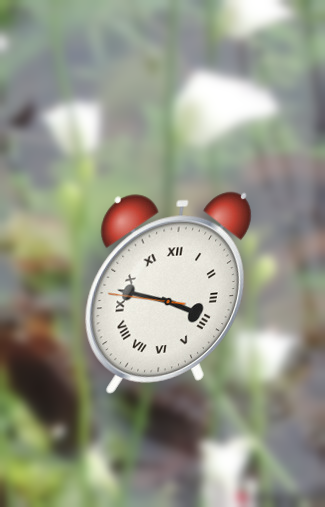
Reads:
{"hour": 3, "minute": 47, "second": 47}
